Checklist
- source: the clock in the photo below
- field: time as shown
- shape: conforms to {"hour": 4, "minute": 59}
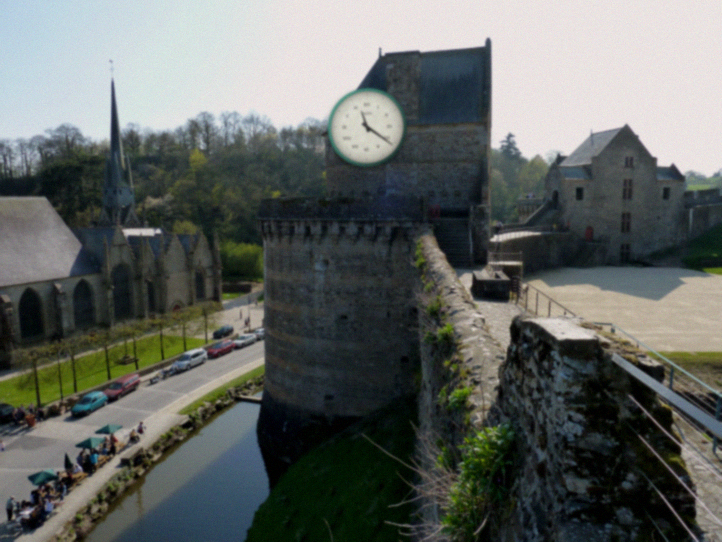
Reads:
{"hour": 11, "minute": 21}
